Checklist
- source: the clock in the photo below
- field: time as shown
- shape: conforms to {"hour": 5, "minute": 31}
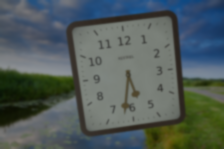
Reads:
{"hour": 5, "minute": 32}
